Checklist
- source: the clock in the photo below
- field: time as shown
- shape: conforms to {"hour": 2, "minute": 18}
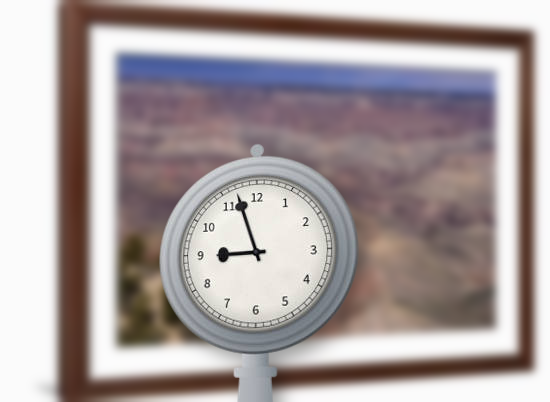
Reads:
{"hour": 8, "minute": 57}
